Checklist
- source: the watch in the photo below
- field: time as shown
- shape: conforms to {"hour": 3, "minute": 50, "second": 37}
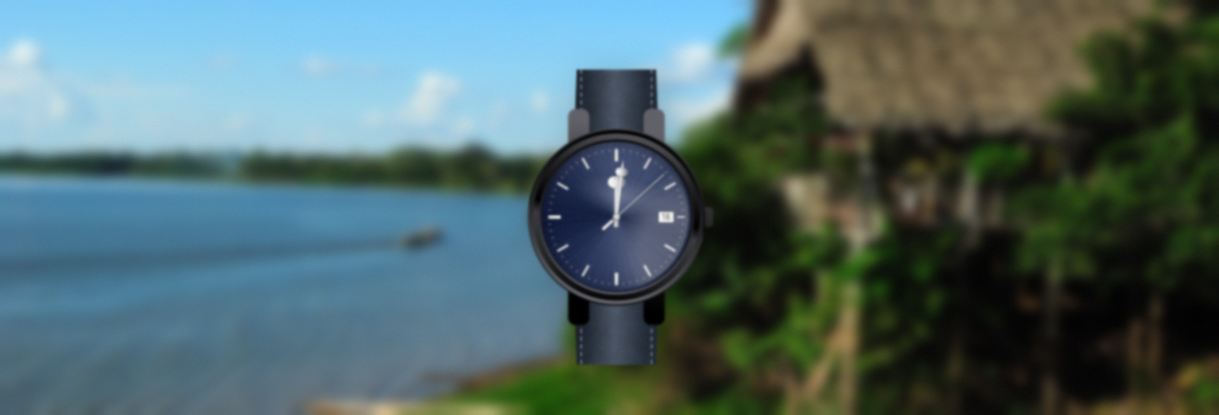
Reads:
{"hour": 12, "minute": 1, "second": 8}
